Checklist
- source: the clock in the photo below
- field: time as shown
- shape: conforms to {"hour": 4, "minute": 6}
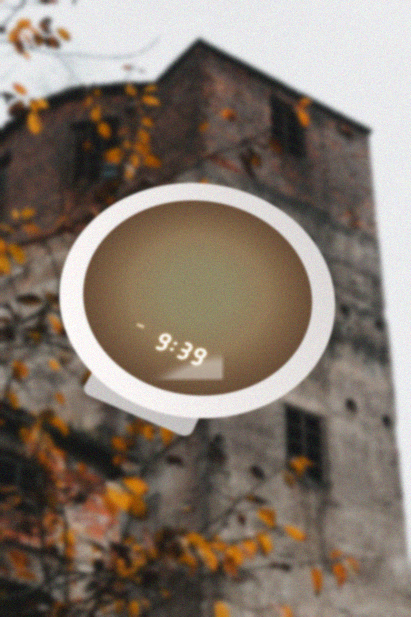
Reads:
{"hour": 9, "minute": 39}
